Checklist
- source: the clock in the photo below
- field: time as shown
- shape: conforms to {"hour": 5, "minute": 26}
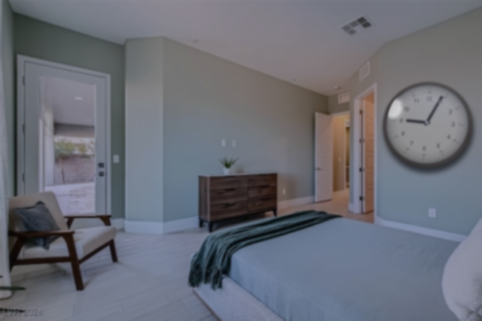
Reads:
{"hour": 9, "minute": 4}
